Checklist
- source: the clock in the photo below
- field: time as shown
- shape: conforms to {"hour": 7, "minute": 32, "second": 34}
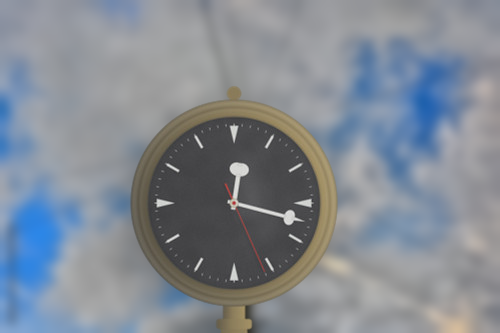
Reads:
{"hour": 12, "minute": 17, "second": 26}
